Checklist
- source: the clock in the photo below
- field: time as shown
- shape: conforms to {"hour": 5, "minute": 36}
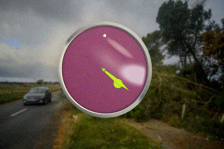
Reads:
{"hour": 4, "minute": 21}
